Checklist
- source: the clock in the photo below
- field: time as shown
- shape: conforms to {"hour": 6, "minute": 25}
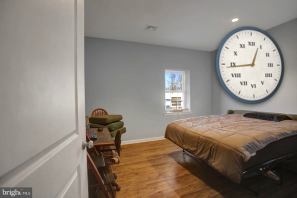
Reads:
{"hour": 12, "minute": 44}
